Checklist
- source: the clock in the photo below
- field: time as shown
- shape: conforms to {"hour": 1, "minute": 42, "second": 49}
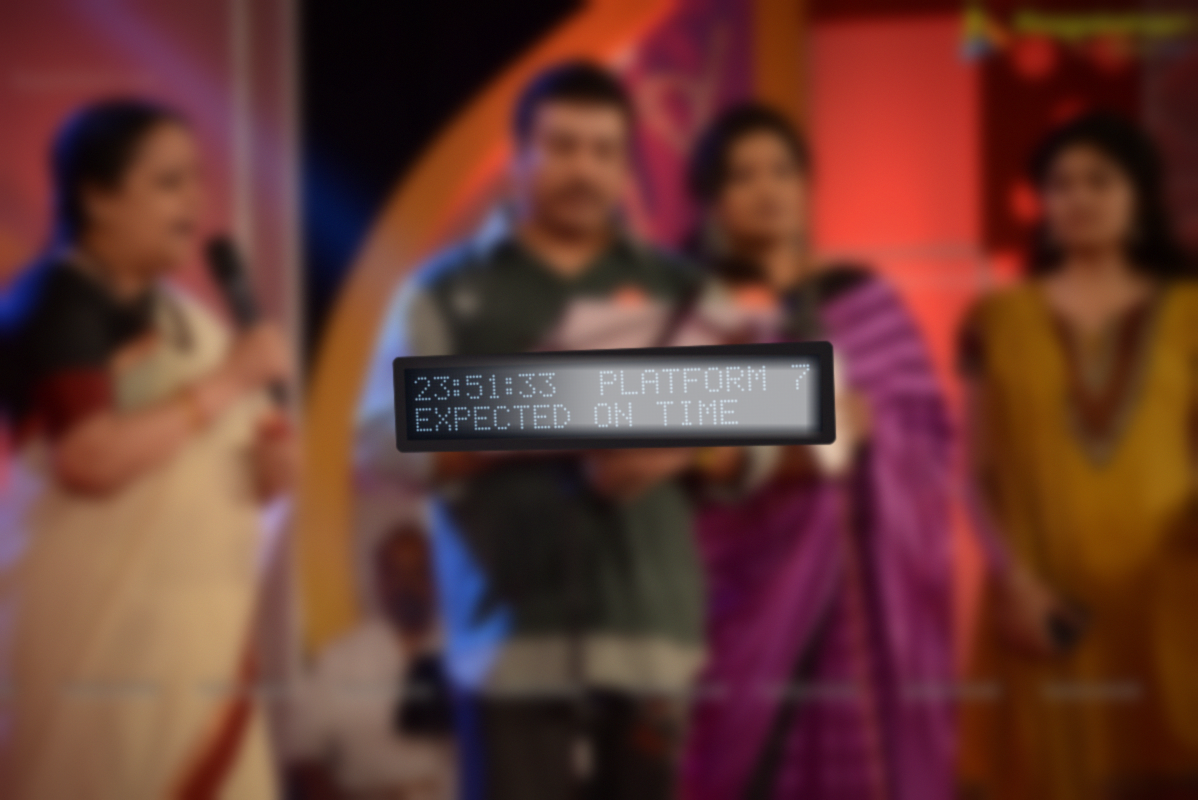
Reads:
{"hour": 23, "minute": 51, "second": 33}
